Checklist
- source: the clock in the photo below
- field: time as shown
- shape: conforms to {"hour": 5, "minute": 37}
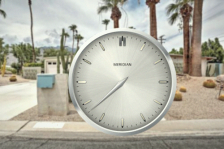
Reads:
{"hour": 7, "minute": 38}
